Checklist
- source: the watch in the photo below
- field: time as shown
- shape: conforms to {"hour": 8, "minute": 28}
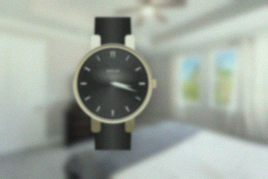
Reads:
{"hour": 3, "minute": 18}
